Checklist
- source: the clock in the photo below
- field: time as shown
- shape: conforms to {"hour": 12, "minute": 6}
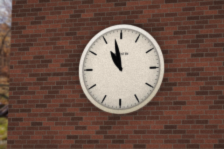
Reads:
{"hour": 10, "minute": 58}
